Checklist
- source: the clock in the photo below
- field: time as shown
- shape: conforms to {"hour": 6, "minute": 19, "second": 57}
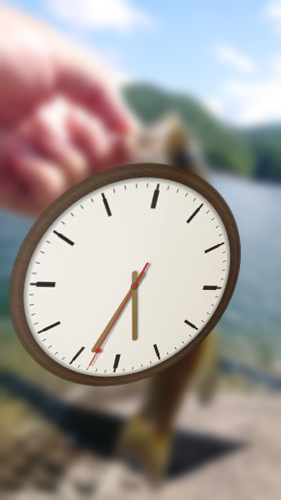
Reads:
{"hour": 5, "minute": 33, "second": 33}
